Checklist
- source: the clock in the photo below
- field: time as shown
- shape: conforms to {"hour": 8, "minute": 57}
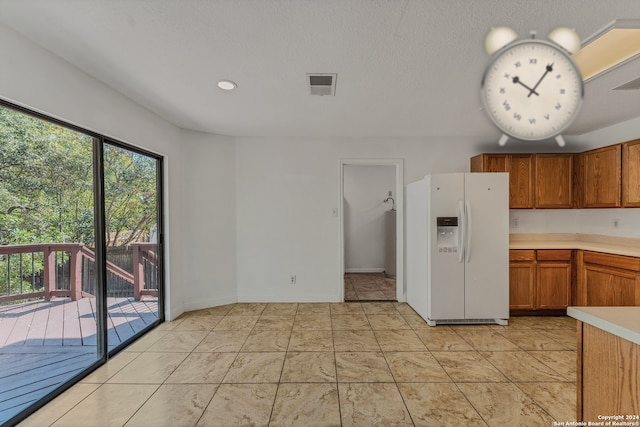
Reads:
{"hour": 10, "minute": 6}
